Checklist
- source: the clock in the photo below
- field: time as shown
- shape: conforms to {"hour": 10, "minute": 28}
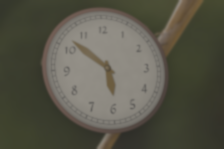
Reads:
{"hour": 5, "minute": 52}
